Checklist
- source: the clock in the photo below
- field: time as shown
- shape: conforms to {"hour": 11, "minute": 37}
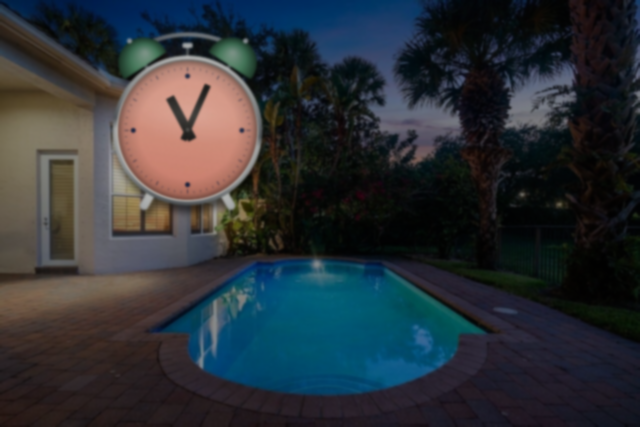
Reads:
{"hour": 11, "minute": 4}
